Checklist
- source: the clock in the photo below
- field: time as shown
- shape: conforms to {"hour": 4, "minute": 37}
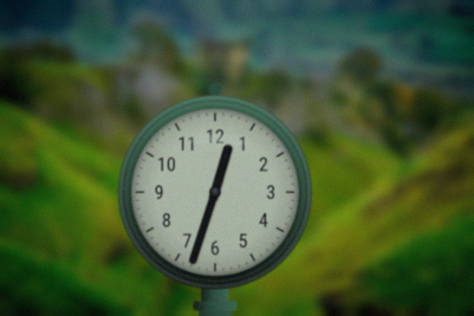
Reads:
{"hour": 12, "minute": 33}
